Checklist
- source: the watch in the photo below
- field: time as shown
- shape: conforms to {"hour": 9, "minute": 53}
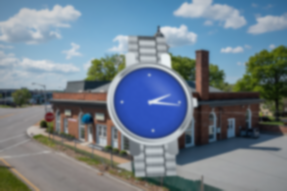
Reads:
{"hour": 2, "minute": 16}
